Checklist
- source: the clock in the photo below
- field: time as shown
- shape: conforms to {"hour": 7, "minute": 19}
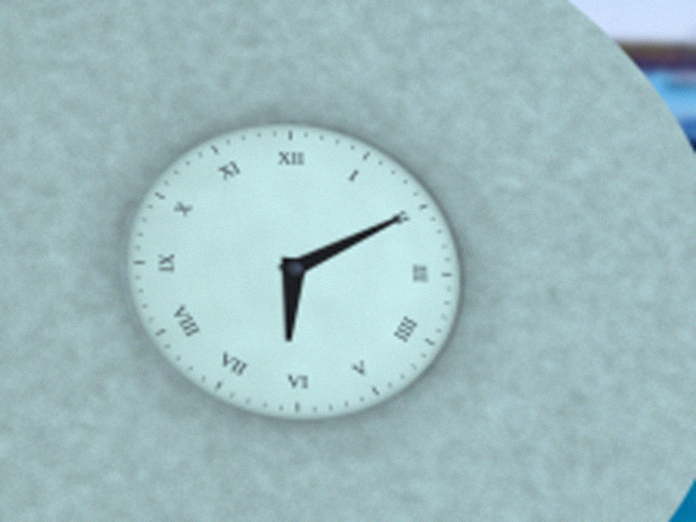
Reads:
{"hour": 6, "minute": 10}
